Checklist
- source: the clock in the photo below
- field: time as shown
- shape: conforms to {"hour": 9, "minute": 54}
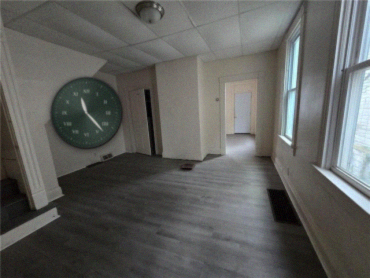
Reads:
{"hour": 11, "minute": 23}
